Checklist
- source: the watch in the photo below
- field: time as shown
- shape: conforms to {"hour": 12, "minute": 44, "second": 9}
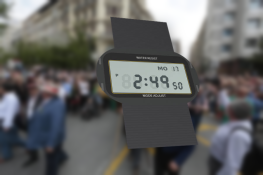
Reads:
{"hour": 2, "minute": 49, "second": 50}
